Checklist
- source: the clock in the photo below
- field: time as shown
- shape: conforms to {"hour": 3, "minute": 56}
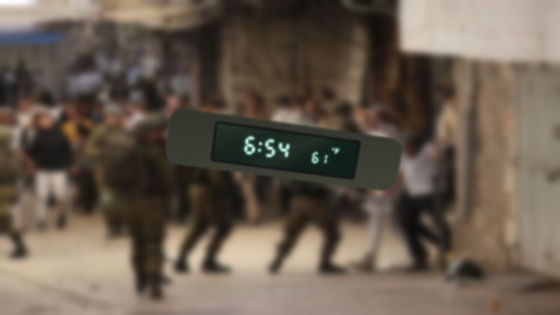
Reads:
{"hour": 6, "minute": 54}
